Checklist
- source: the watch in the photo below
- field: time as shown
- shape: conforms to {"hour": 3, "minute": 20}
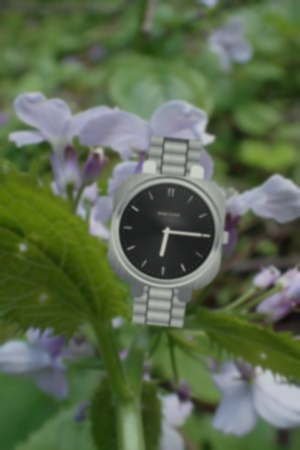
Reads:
{"hour": 6, "minute": 15}
